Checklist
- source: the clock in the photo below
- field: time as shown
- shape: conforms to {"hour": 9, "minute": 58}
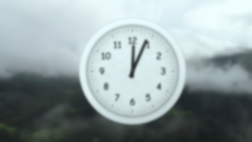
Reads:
{"hour": 12, "minute": 4}
